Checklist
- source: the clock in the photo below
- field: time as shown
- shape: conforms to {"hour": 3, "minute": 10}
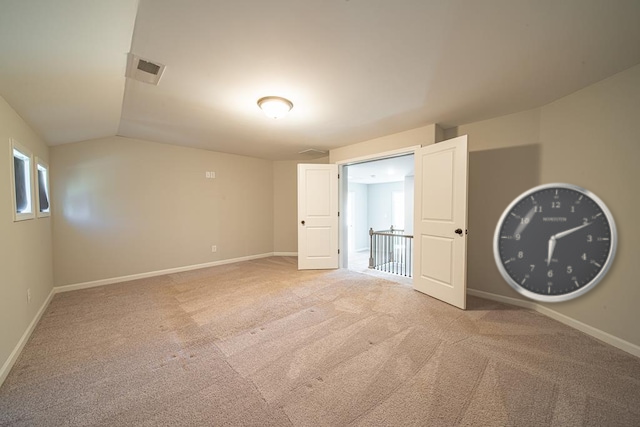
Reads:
{"hour": 6, "minute": 11}
